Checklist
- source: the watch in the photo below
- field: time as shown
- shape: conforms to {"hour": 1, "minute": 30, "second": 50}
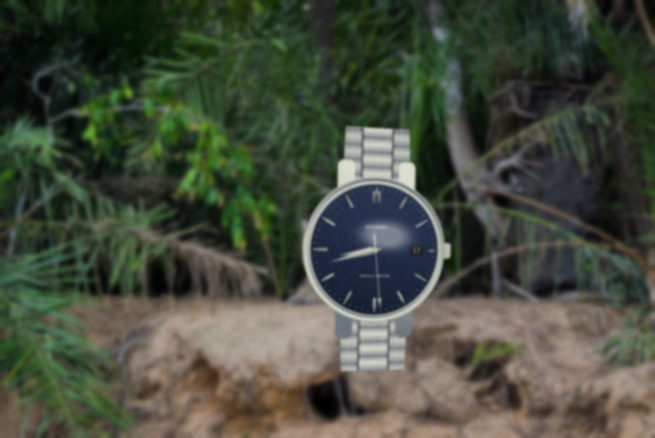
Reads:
{"hour": 8, "minute": 42, "second": 29}
